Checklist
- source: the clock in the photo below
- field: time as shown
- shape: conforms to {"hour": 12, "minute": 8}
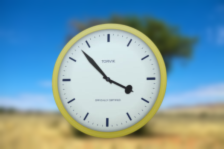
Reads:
{"hour": 3, "minute": 53}
